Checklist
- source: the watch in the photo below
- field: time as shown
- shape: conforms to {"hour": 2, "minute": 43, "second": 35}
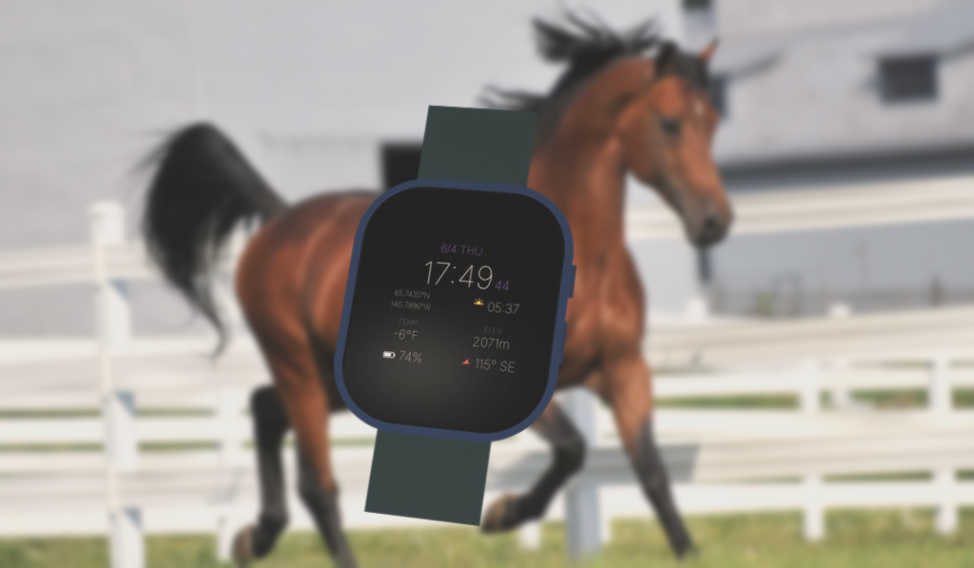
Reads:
{"hour": 17, "minute": 49, "second": 44}
